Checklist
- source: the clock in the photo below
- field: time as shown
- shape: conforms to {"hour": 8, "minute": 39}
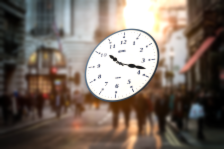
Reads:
{"hour": 10, "minute": 18}
